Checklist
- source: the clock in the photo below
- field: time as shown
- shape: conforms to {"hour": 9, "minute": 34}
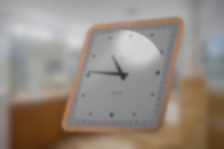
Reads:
{"hour": 10, "minute": 46}
